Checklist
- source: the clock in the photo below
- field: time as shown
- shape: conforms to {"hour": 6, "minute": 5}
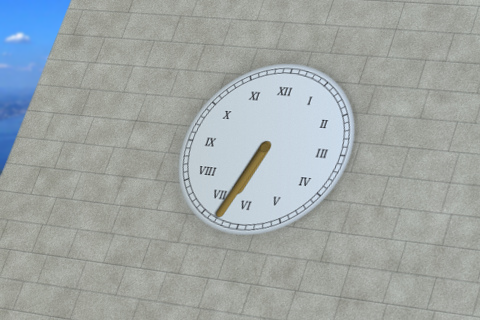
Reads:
{"hour": 6, "minute": 33}
